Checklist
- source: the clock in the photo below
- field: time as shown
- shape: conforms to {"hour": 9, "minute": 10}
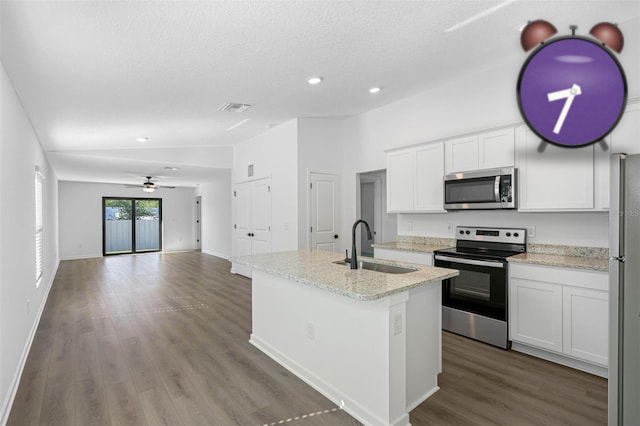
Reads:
{"hour": 8, "minute": 34}
